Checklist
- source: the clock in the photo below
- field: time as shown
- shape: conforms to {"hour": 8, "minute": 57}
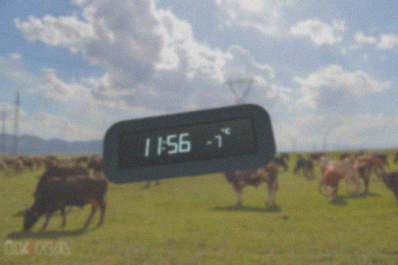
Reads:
{"hour": 11, "minute": 56}
